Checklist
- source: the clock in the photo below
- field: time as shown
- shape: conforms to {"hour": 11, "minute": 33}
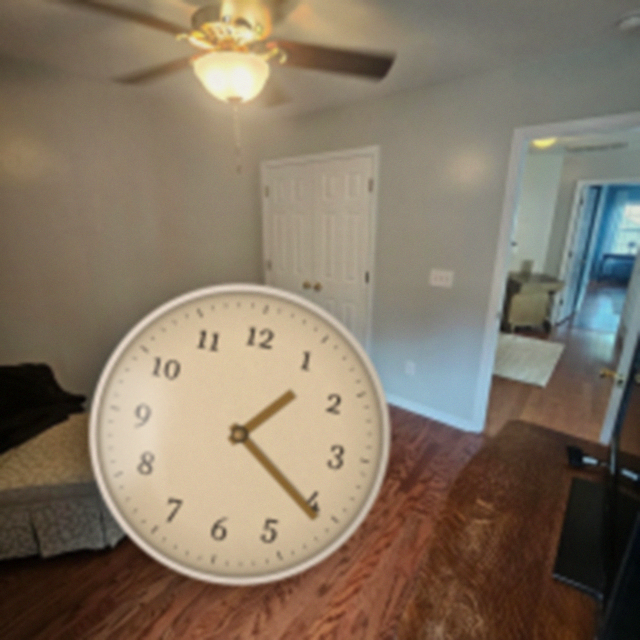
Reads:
{"hour": 1, "minute": 21}
